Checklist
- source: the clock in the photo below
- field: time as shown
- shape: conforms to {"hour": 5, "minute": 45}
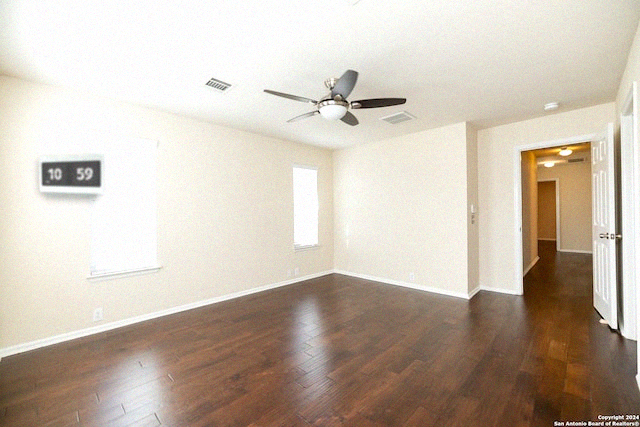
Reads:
{"hour": 10, "minute": 59}
